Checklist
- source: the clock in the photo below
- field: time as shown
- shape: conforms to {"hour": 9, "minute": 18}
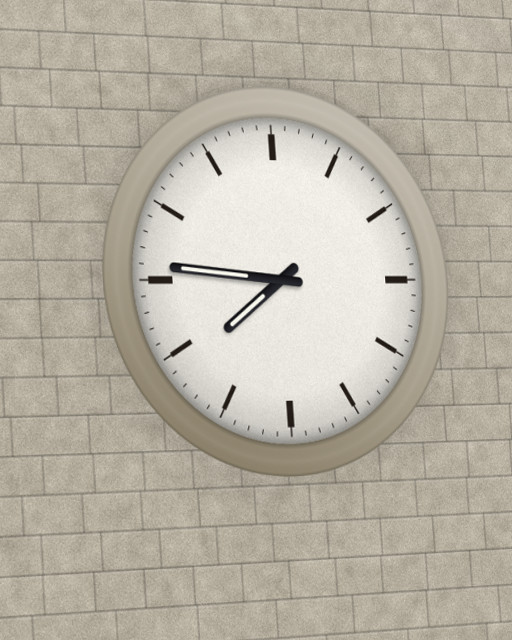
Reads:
{"hour": 7, "minute": 46}
